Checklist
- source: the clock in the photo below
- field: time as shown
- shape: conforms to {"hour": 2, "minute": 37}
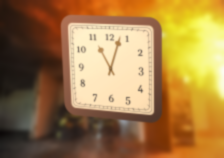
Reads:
{"hour": 11, "minute": 3}
